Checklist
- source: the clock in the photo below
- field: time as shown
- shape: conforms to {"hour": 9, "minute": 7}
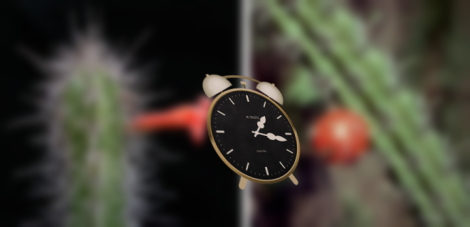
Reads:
{"hour": 1, "minute": 17}
